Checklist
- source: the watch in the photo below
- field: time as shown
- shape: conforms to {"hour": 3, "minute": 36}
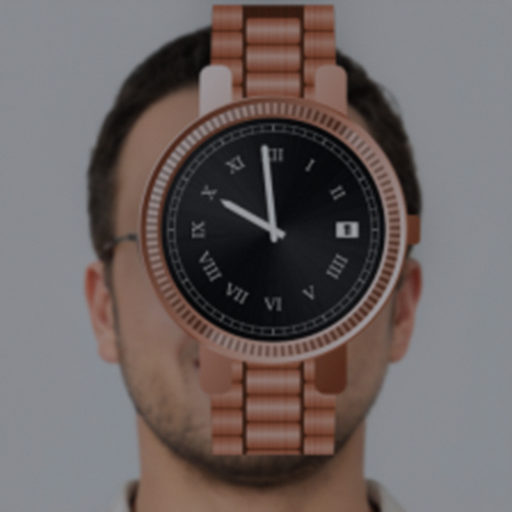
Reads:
{"hour": 9, "minute": 59}
